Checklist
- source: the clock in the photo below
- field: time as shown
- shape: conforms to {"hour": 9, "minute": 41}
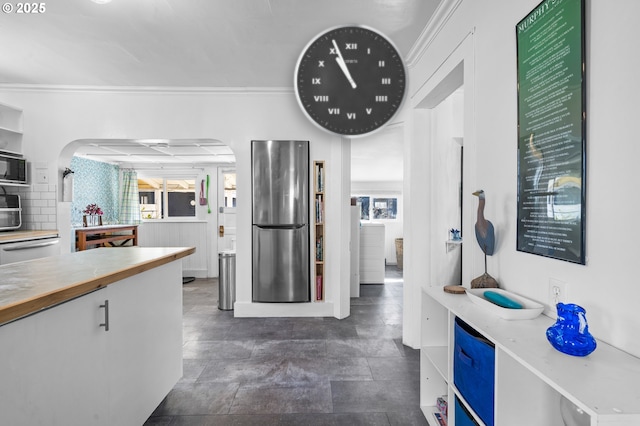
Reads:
{"hour": 10, "minute": 56}
